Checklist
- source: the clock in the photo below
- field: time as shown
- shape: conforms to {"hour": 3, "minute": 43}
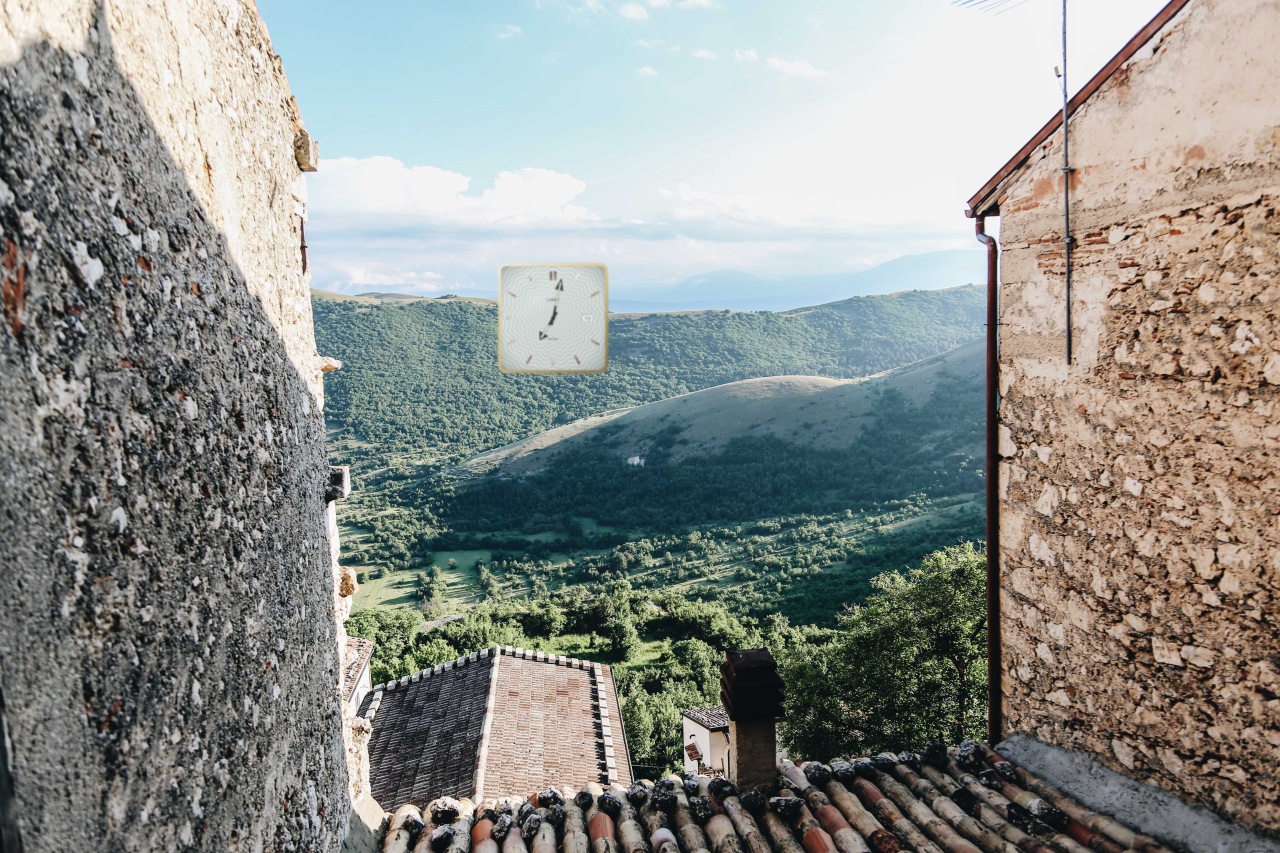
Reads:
{"hour": 7, "minute": 2}
